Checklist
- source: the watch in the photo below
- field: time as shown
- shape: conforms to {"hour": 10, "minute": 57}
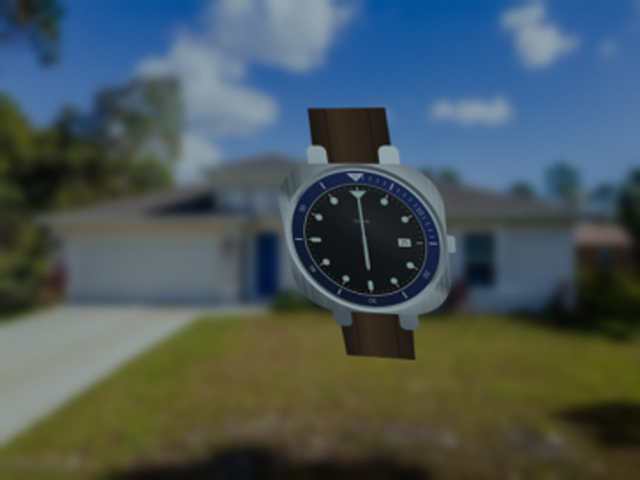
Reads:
{"hour": 6, "minute": 0}
